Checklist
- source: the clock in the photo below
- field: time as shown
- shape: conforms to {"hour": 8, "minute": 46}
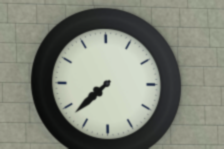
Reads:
{"hour": 7, "minute": 38}
